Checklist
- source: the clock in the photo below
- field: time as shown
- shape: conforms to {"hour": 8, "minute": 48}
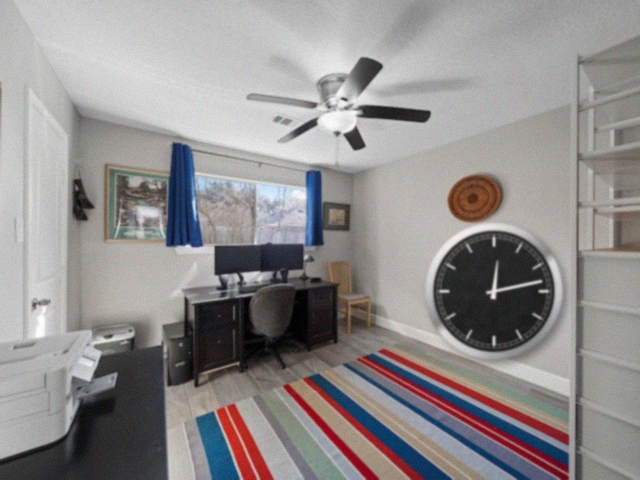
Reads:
{"hour": 12, "minute": 13}
